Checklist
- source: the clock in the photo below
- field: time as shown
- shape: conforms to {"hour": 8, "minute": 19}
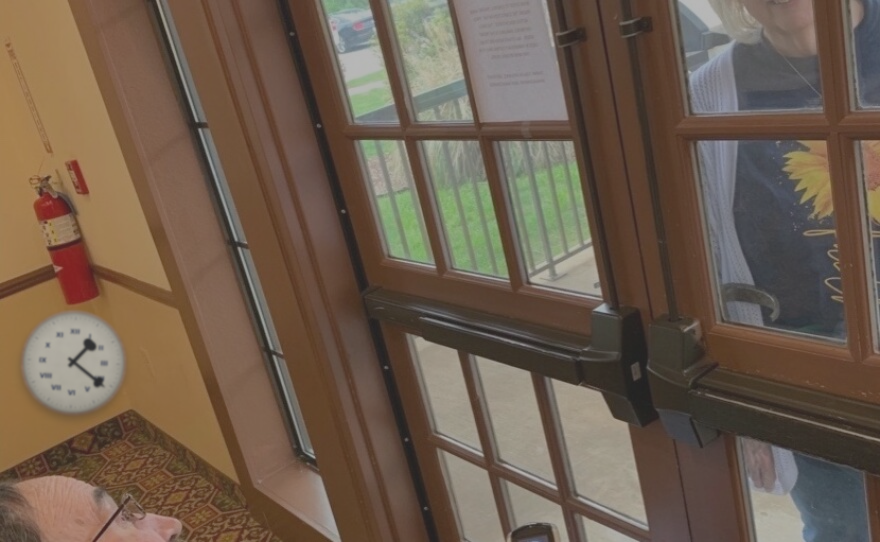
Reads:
{"hour": 1, "minute": 21}
